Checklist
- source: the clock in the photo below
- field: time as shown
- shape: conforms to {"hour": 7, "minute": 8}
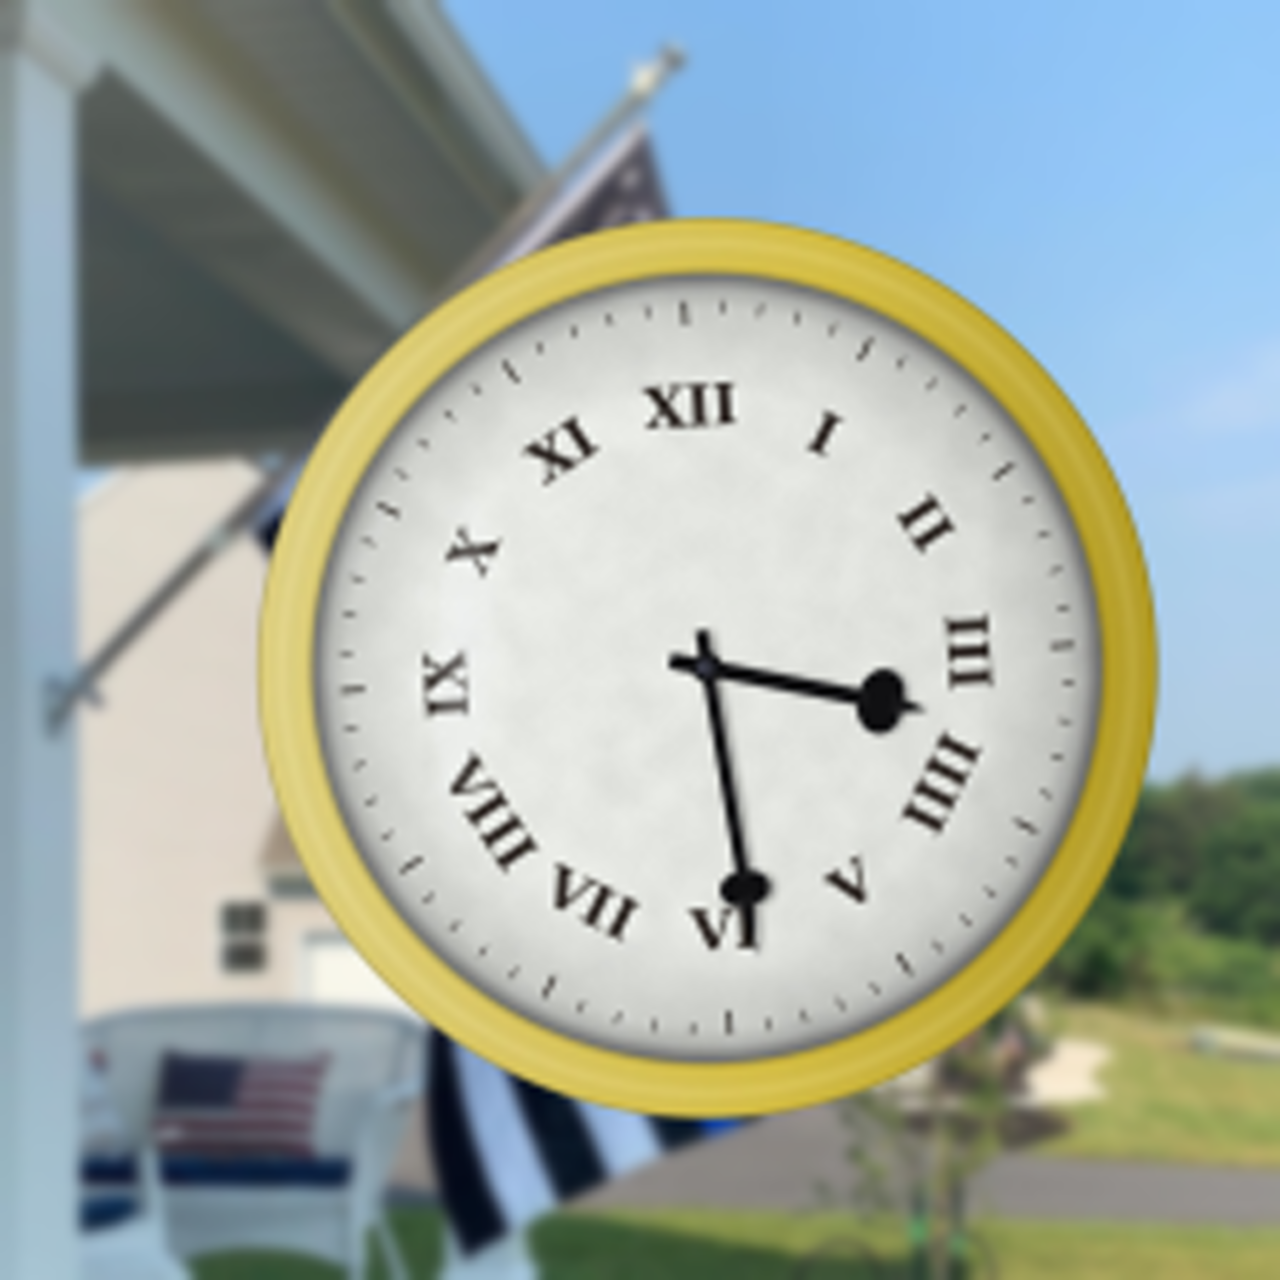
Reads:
{"hour": 3, "minute": 29}
